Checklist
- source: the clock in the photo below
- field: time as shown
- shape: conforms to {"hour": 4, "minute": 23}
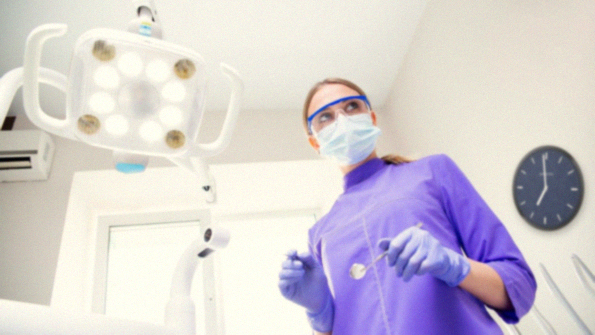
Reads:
{"hour": 6, "minute": 59}
